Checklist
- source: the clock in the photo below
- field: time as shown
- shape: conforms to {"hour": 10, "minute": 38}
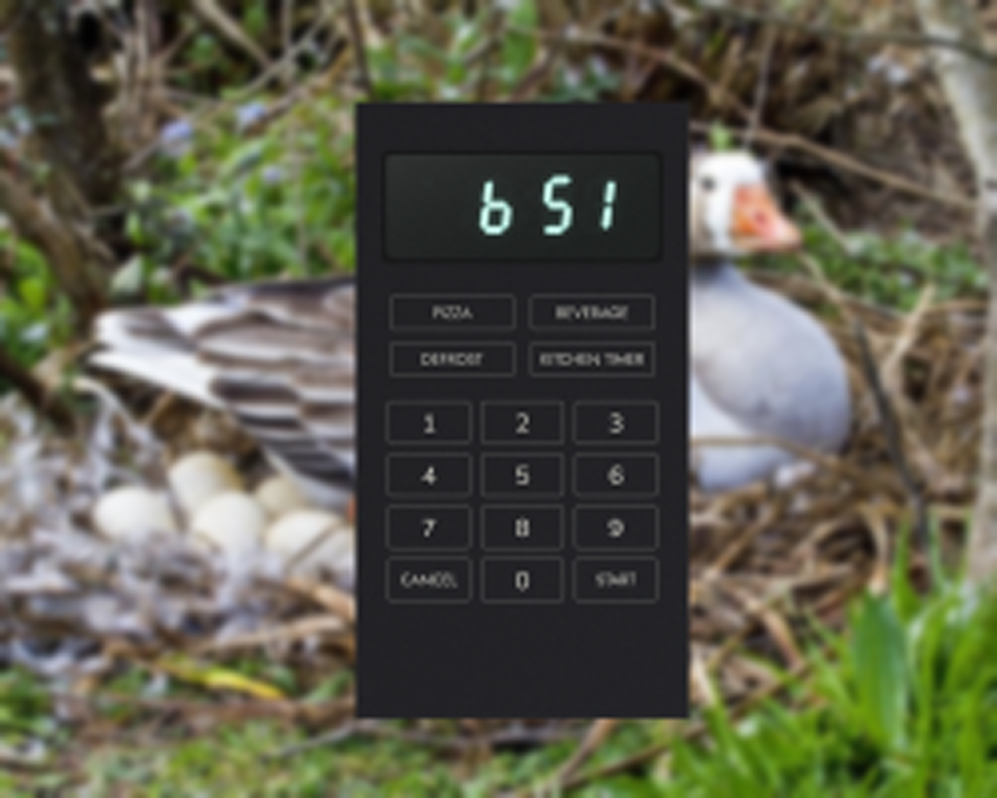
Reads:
{"hour": 6, "minute": 51}
